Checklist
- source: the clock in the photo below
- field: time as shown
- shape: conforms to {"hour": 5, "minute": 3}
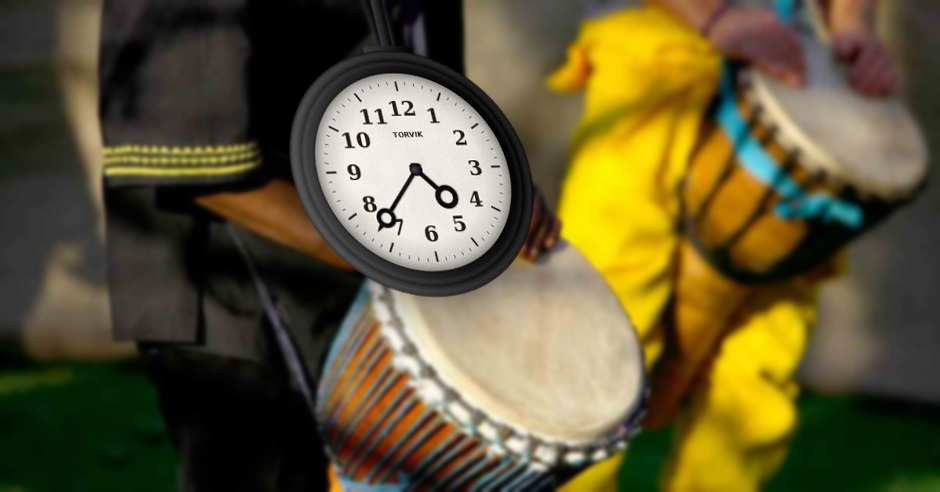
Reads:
{"hour": 4, "minute": 37}
